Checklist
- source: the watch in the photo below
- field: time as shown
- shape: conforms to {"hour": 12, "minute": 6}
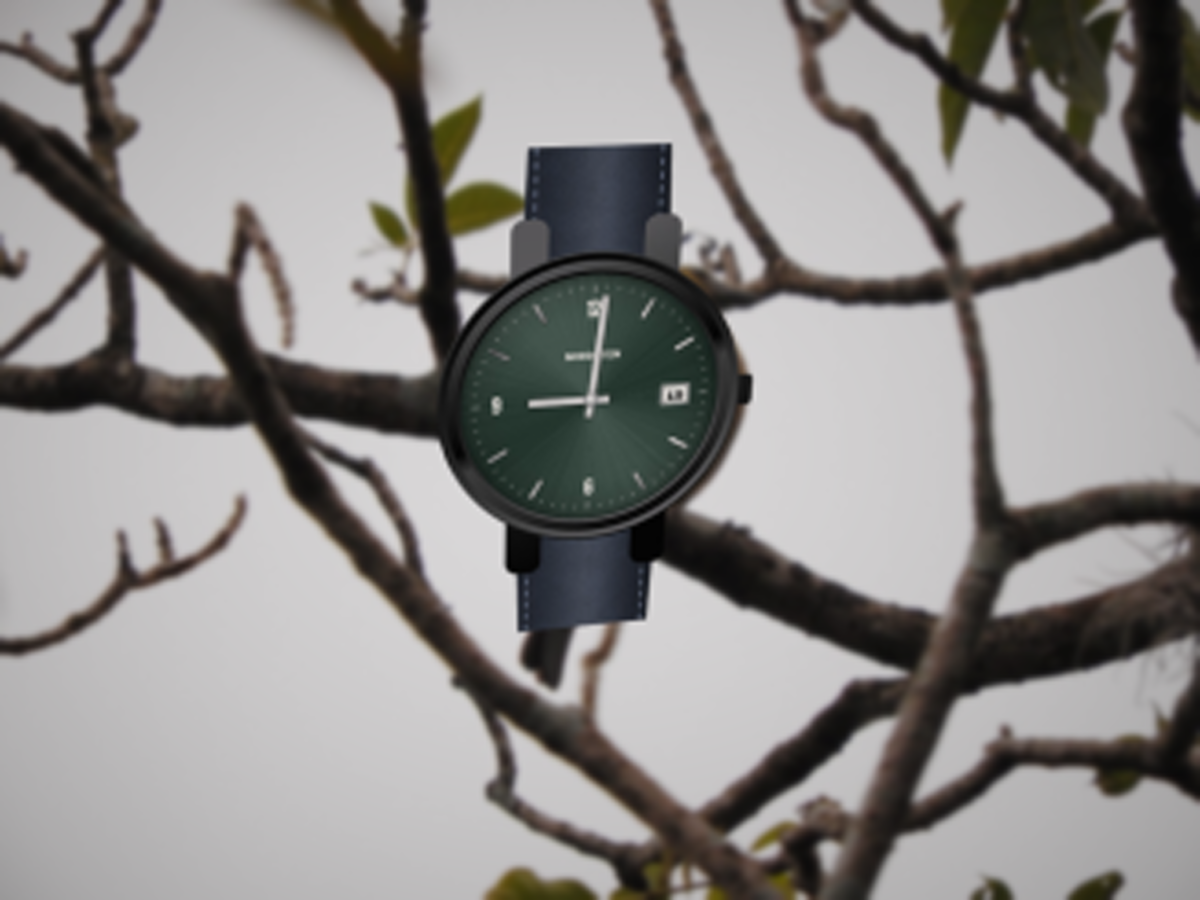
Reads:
{"hour": 9, "minute": 1}
